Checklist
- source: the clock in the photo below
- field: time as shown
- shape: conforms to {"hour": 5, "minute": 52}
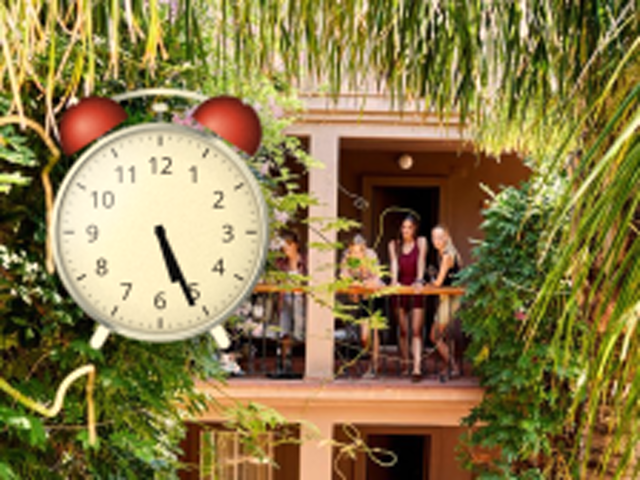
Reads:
{"hour": 5, "minute": 26}
